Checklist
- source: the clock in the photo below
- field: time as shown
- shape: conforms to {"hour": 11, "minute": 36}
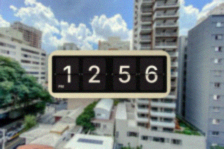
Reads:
{"hour": 12, "minute": 56}
